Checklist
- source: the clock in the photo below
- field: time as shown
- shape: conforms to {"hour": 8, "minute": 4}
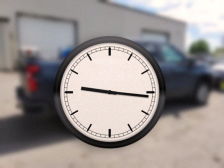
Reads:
{"hour": 9, "minute": 16}
